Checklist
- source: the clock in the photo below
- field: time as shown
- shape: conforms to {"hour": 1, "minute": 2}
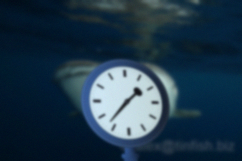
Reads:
{"hour": 1, "minute": 37}
